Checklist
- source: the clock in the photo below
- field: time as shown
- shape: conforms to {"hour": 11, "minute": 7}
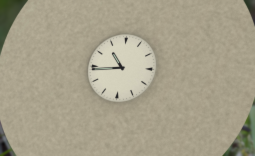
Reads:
{"hour": 10, "minute": 44}
